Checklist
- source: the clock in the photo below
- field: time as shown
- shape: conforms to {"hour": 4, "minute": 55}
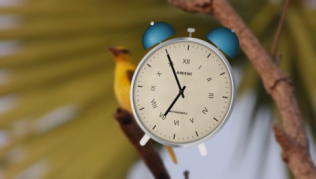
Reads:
{"hour": 6, "minute": 55}
